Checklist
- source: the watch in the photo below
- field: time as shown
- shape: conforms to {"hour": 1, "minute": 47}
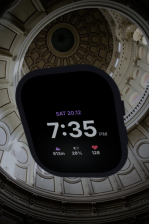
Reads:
{"hour": 7, "minute": 35}
